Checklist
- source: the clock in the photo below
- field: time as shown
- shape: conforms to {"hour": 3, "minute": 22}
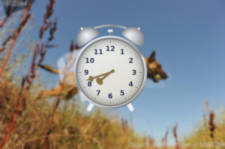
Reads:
{"hour": 7, "minute": 42}
